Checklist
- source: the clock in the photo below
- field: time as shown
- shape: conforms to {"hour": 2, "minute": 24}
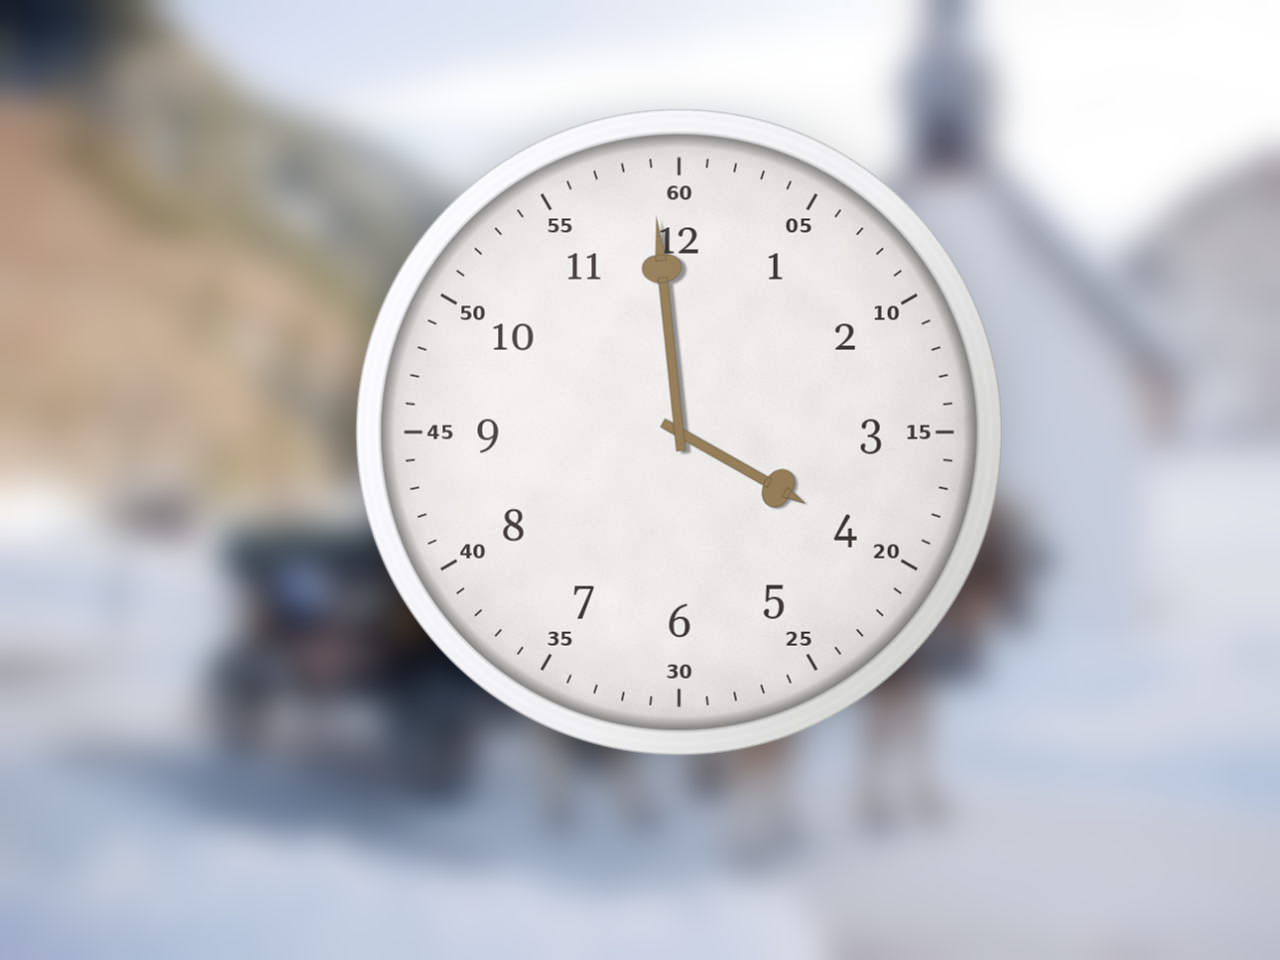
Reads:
{"hour": 3, "minute": 59}
